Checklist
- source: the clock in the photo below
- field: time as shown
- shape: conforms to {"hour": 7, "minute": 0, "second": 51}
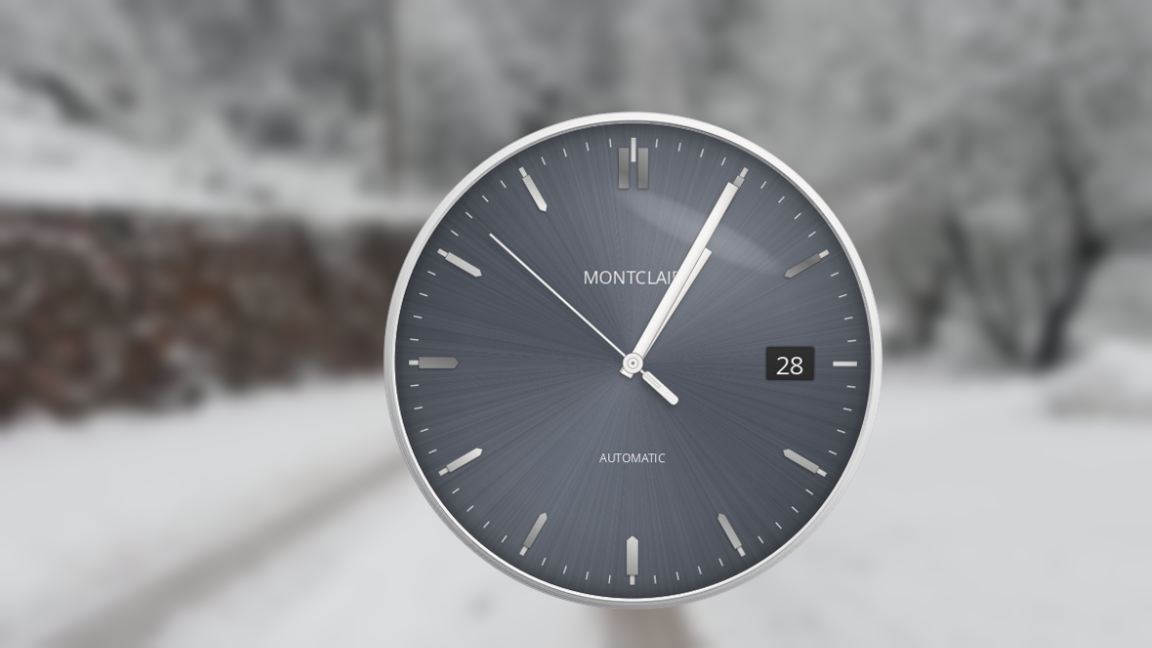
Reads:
{"hour": 1, "minute": 4, "second": 52}
